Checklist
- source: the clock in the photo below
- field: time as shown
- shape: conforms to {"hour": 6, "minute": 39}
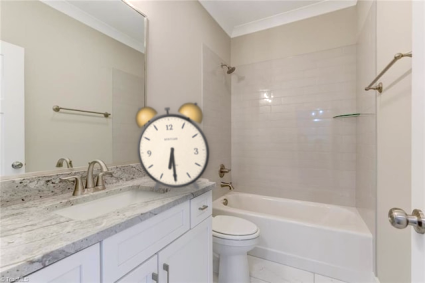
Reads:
{"hour": 6, "minute": 30}
